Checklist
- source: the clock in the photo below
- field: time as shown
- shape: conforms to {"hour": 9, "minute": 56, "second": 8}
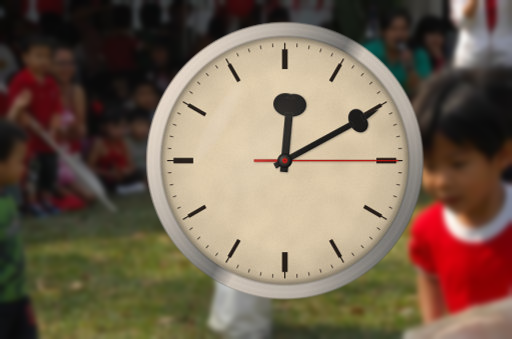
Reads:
{"hour": 12, "minute": 10, "second": 15}
